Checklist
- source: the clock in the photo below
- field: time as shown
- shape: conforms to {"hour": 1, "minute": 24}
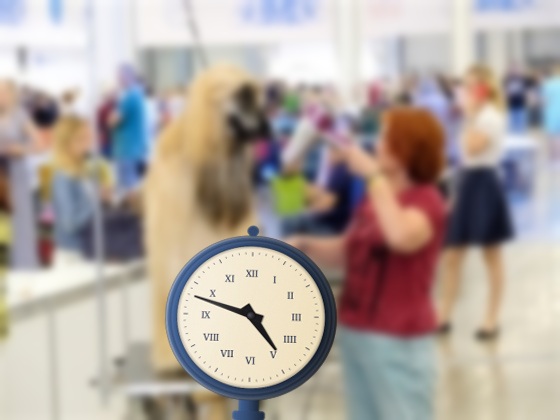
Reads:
{"hour": 4, "minute": 48}
